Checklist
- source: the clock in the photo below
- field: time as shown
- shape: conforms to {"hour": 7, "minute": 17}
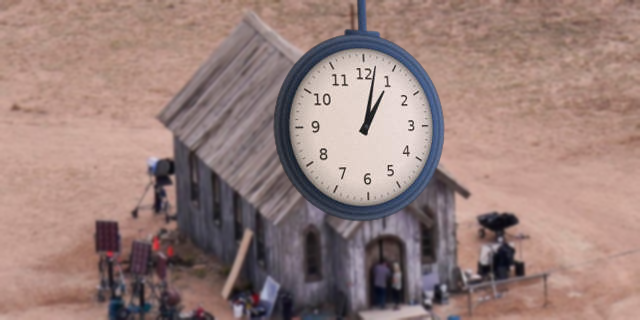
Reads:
{"hour": 1, "minute": 2}
